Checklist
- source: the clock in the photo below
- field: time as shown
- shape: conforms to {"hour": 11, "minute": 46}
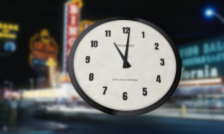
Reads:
{"hour": 11, "minute": 1}
